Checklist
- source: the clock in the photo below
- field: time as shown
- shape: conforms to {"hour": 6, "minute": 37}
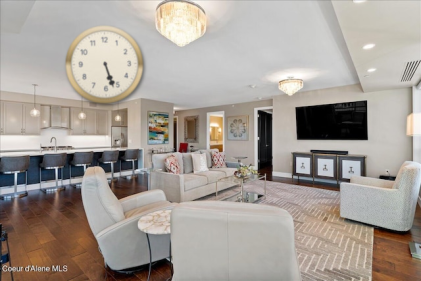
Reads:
{"hour": 5, "minute": 27}
